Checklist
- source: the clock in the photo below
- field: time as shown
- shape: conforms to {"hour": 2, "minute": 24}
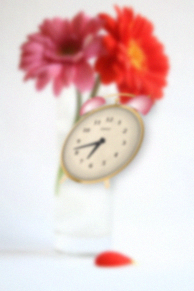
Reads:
{"hour": 6, "minute": 42}
